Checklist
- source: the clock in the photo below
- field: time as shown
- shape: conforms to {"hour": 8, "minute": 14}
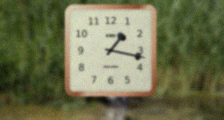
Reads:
{"hour": 1, "minute": 17}
